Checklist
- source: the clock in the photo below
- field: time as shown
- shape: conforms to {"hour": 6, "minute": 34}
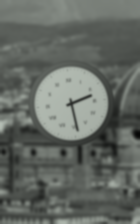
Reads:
{"hour": 2, "minute": 29}
